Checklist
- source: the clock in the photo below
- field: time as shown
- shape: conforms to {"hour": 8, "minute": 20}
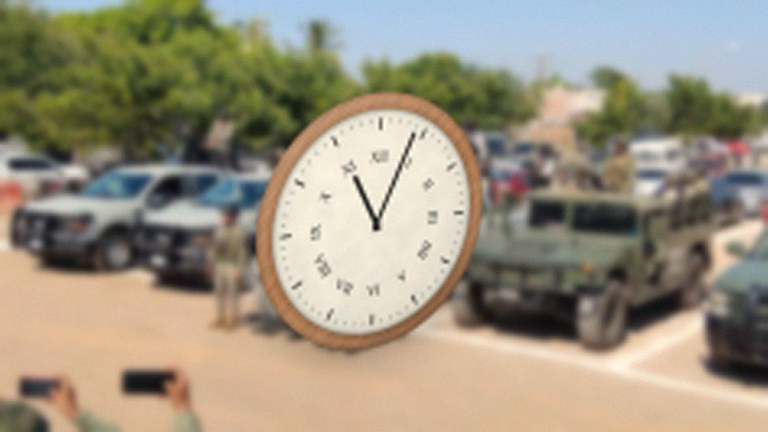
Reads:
{"hour": 11, "minute": 4}
